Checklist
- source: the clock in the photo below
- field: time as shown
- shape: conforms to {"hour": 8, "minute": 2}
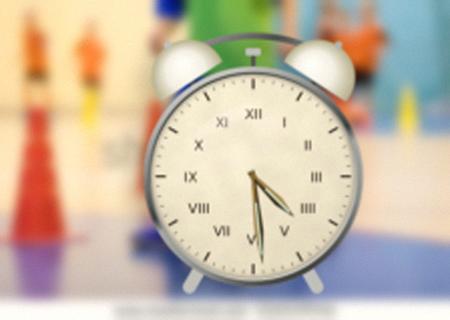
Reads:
{"hour": 4, "minute": 29}
